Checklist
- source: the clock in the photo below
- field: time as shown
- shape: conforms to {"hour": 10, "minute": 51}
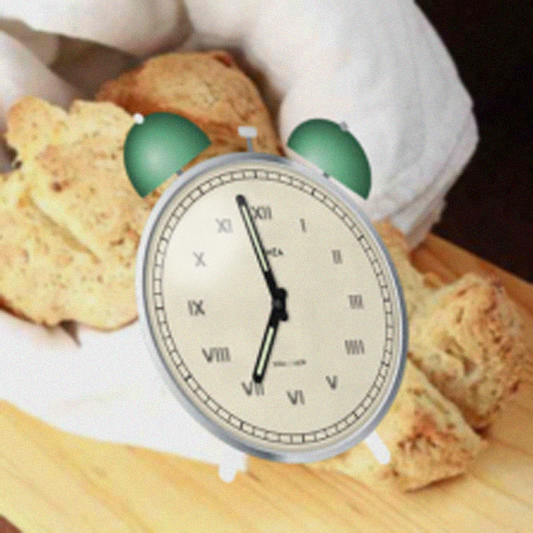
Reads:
{"hour": 6, "minute": 58}
